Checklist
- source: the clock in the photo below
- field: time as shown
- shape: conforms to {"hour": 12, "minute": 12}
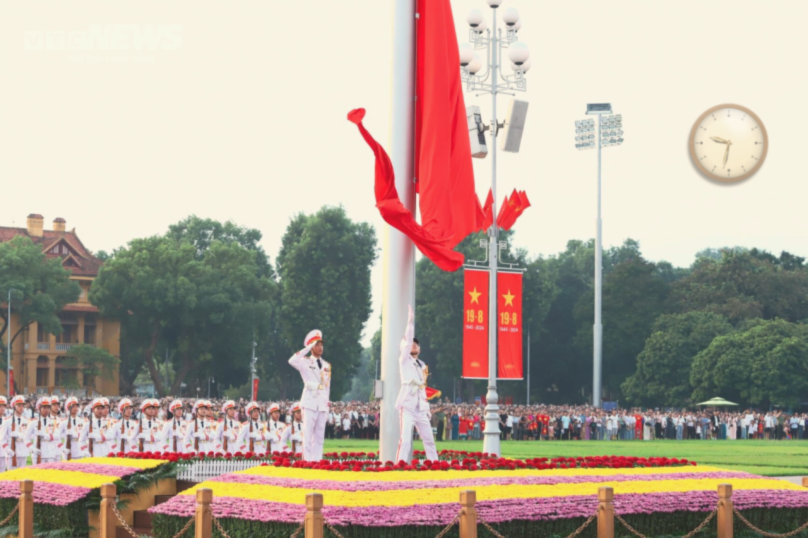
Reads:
{"hour": 9, "minute": 32}
